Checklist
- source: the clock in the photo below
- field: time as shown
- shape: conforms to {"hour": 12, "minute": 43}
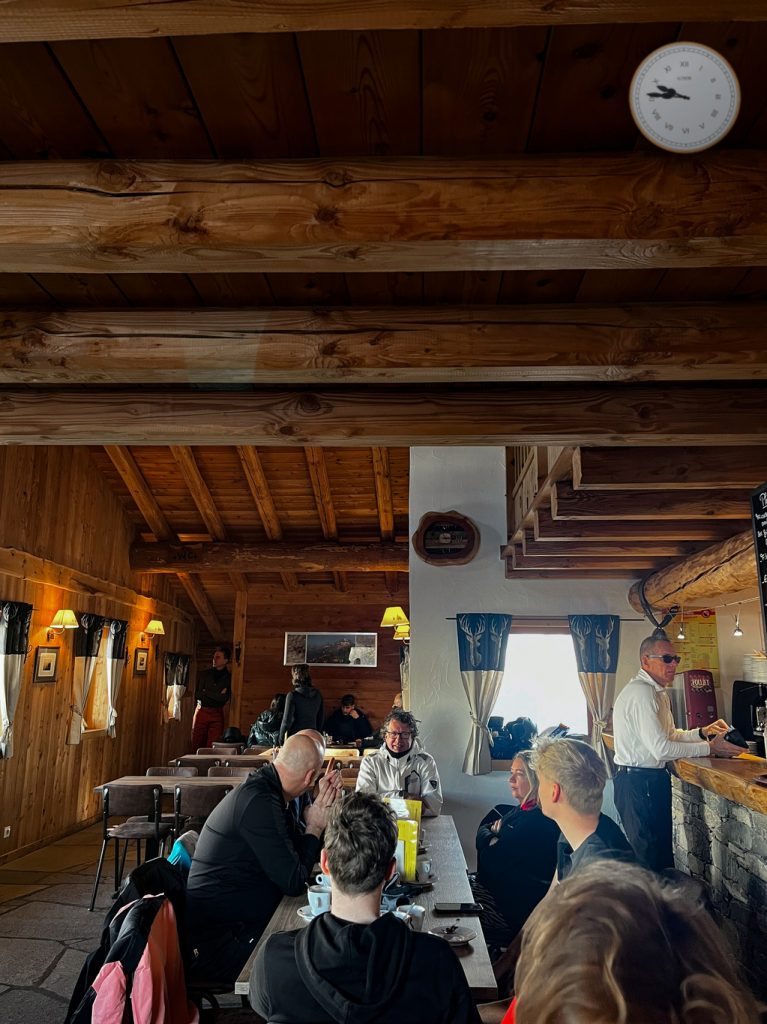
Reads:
{"hour": 9, "minute": 46}
